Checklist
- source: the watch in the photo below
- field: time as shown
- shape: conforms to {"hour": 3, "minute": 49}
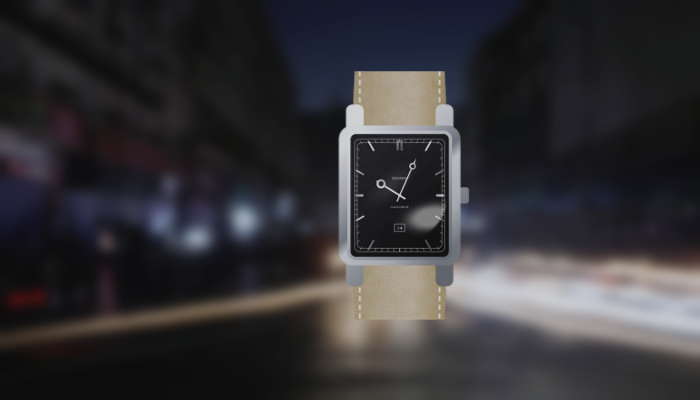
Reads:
{"hour": 10, "minute": 4}
